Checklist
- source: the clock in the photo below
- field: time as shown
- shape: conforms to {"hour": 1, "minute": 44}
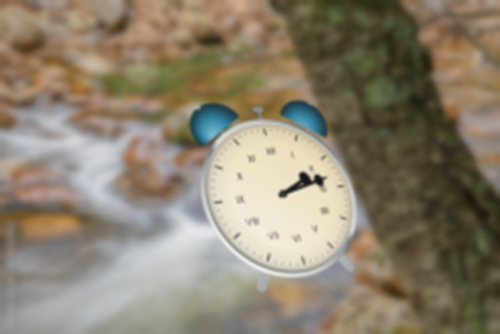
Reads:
{"hour": 2, "minute": 13}
